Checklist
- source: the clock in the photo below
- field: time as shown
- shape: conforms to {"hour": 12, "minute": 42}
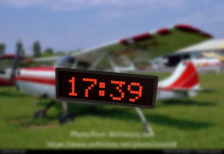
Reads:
{"hour": 17, "minute": 39}
